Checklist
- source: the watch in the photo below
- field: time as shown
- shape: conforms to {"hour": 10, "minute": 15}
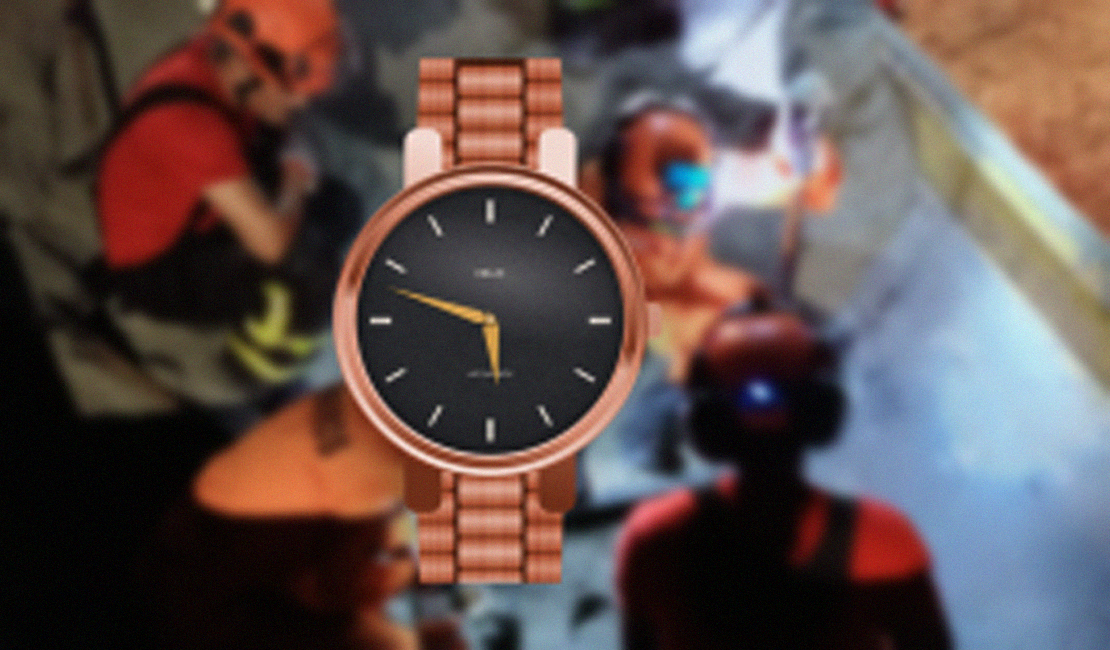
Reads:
{"hour": 5, "minute": 48}
